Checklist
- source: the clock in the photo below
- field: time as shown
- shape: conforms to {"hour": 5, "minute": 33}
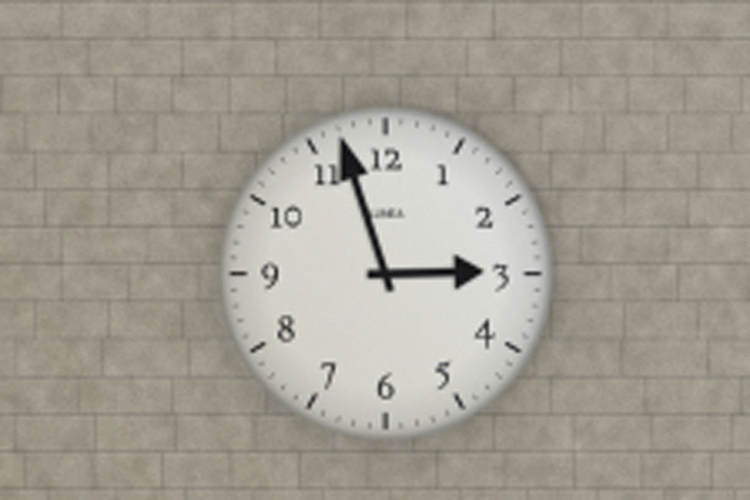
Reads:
{"hour": 2, "minute": 57}
